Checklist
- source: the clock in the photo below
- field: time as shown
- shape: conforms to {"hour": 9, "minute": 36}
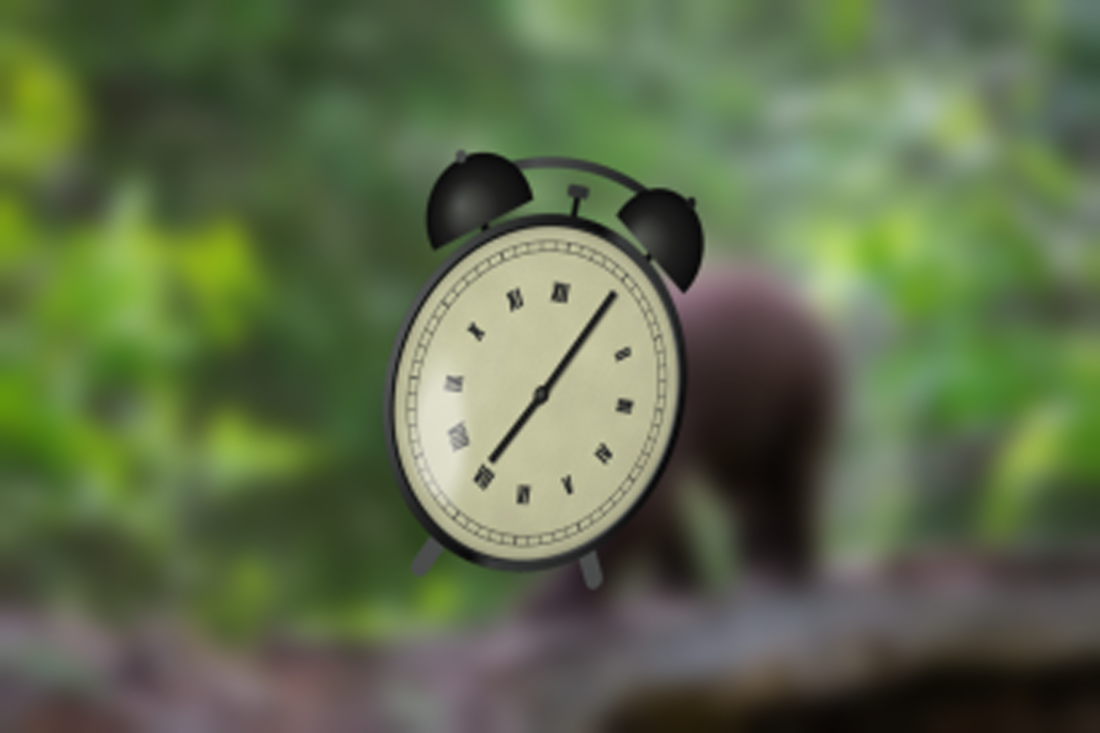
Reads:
{"hour": 7, "minute": 5}
